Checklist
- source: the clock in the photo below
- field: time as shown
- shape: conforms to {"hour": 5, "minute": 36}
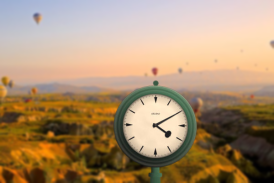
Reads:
{"hour": 4, "minute": 10}
